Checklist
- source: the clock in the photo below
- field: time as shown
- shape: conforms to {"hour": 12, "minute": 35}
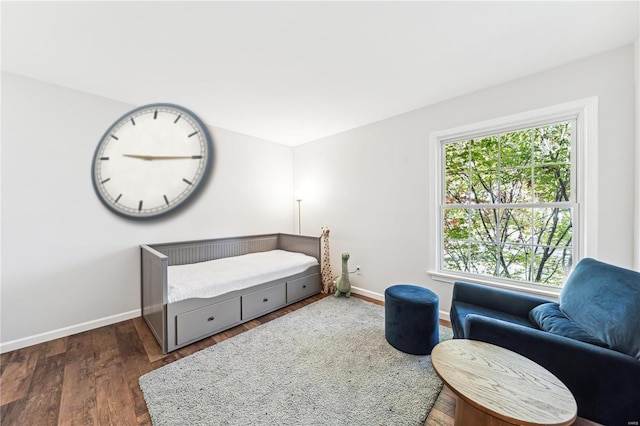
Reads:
{"hour": 9, "minute": 15}
